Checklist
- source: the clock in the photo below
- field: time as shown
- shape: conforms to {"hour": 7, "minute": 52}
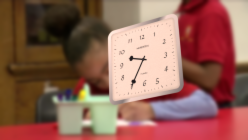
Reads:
{"hour": 9, "minute": 35}
